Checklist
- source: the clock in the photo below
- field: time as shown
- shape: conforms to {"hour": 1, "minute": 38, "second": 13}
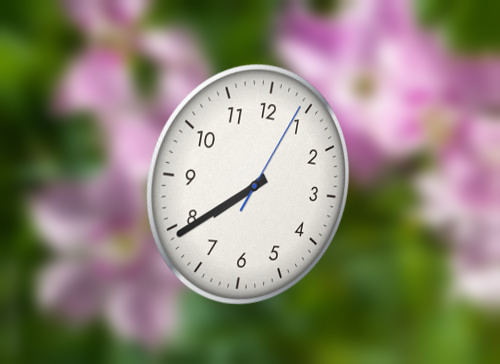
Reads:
{"hour": 7, "minute": 39, "second": 4}
